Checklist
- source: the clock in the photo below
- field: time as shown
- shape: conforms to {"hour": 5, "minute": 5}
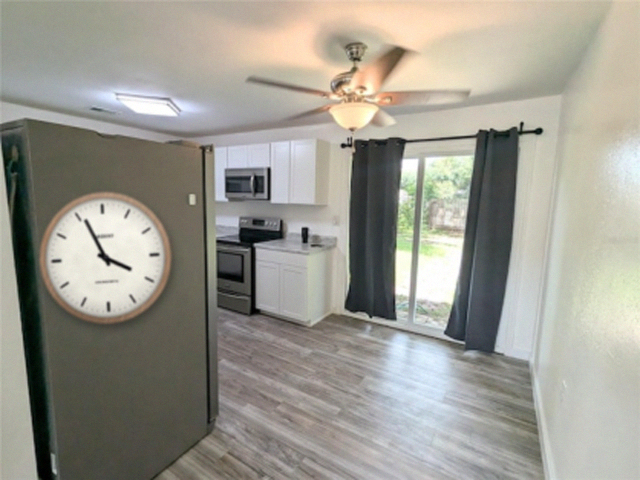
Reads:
{"hour": 3, "minute": 56}
